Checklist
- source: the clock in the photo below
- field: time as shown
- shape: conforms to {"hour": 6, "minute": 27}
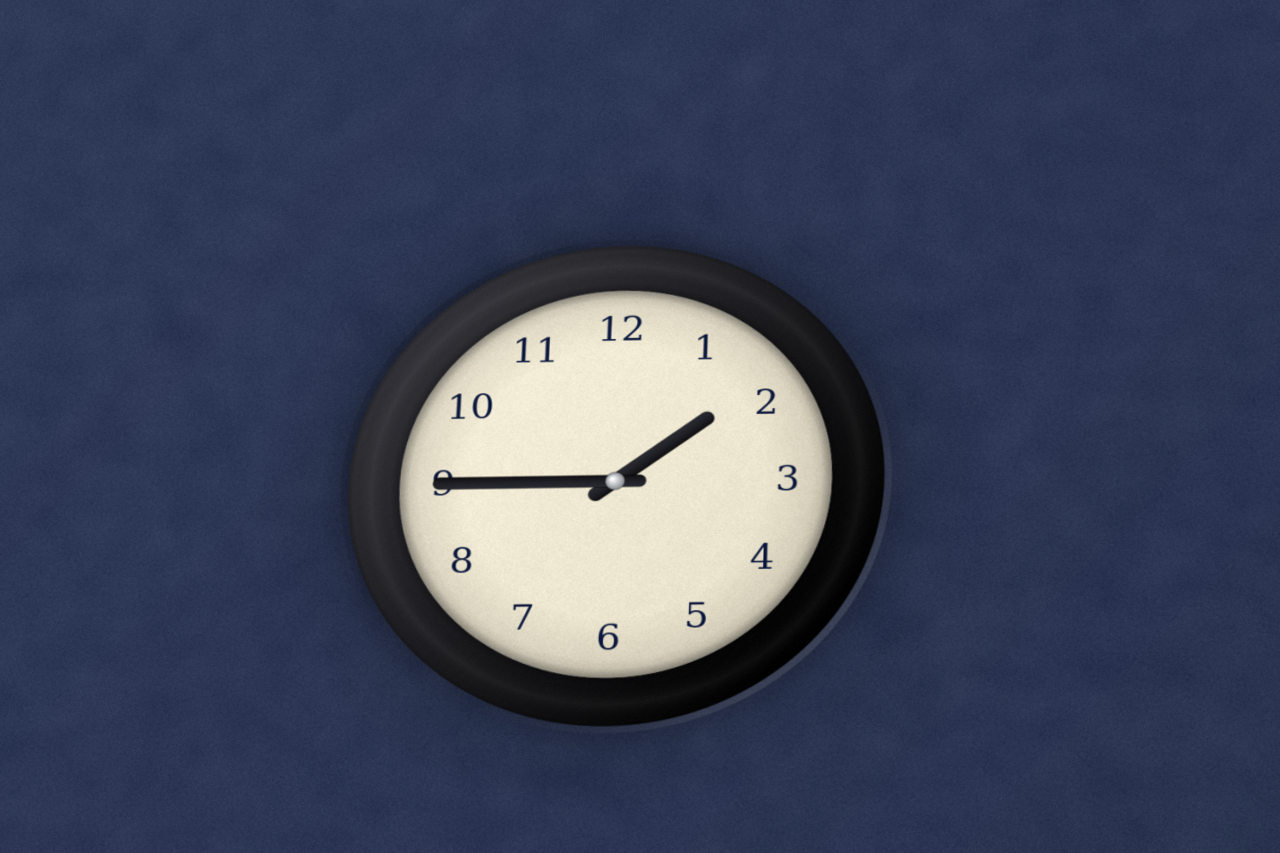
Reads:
{"hour": 1, "minute": 45}
